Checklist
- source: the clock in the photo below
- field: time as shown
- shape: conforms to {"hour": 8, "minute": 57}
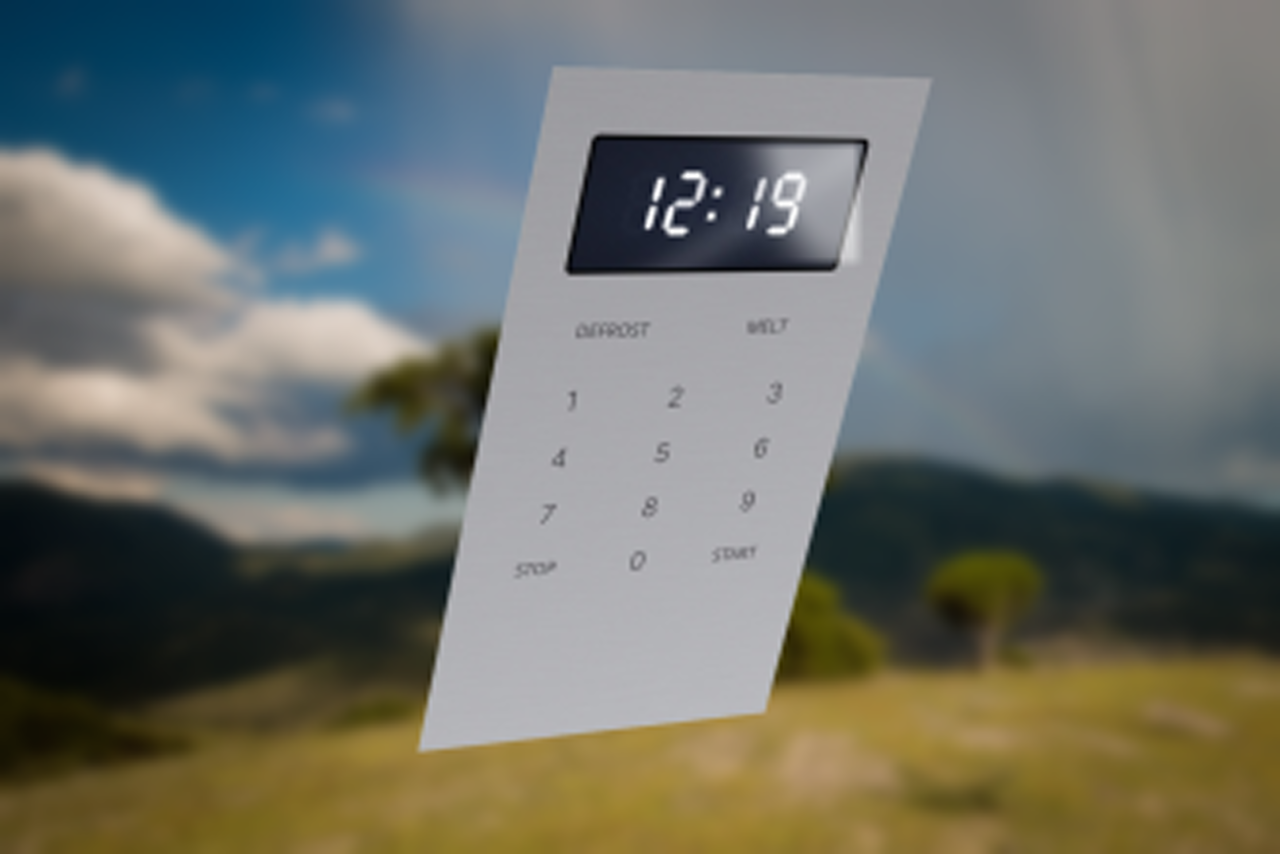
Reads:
{"hour": 12, "minute": 19}
